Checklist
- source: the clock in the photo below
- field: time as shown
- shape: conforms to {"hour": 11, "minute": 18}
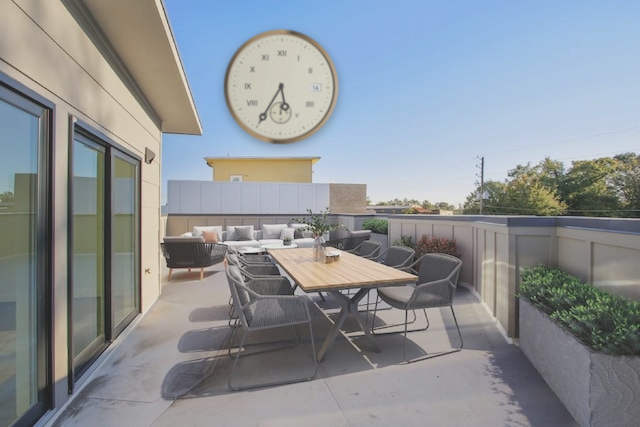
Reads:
{"hour": 5, "minute": 35}
